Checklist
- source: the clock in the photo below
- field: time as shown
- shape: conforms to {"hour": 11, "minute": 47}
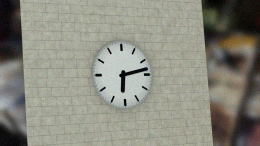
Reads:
{"hour": 6, "minute": 13}
